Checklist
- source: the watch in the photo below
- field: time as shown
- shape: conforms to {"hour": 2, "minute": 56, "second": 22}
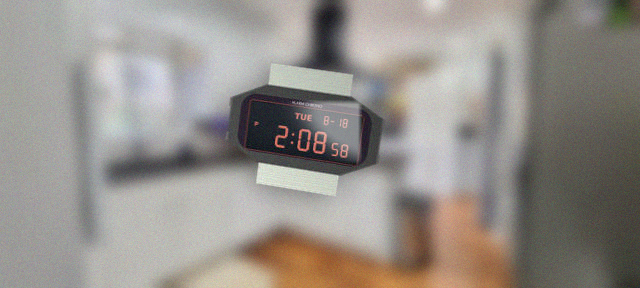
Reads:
{"hour": 2, "minute": 8, "second": 58}
